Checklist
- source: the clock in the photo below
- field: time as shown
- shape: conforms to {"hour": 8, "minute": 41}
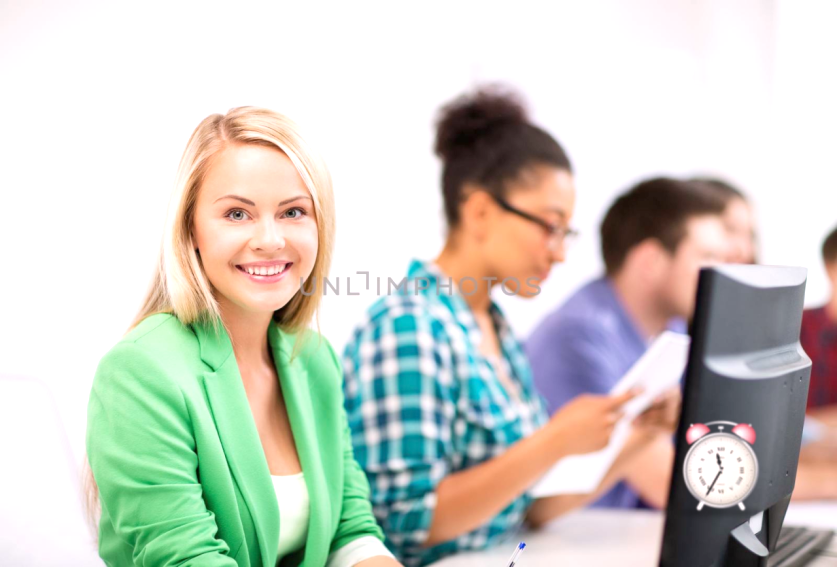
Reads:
{"hour": 11, "minute": 35}
